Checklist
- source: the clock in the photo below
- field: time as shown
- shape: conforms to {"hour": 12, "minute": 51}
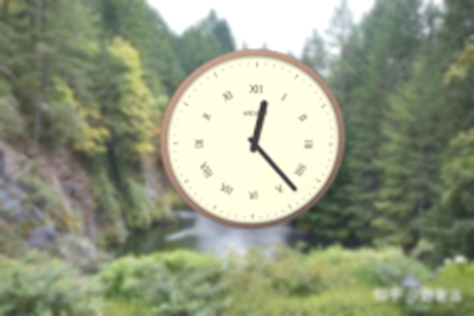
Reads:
{"hour": 12, "minute": 23}
